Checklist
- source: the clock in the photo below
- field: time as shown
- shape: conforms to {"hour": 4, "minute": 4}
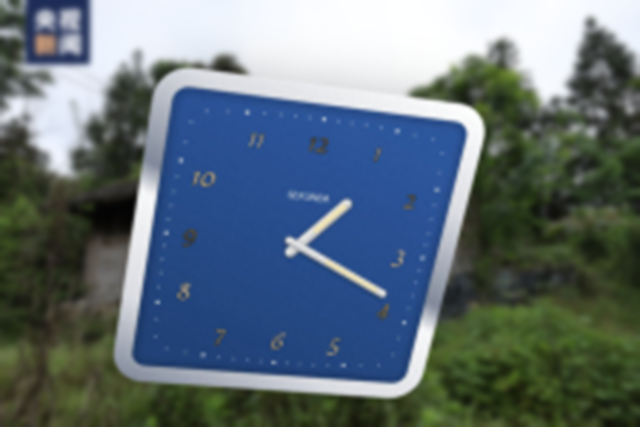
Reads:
{"hour": 1, "minute": 19}
